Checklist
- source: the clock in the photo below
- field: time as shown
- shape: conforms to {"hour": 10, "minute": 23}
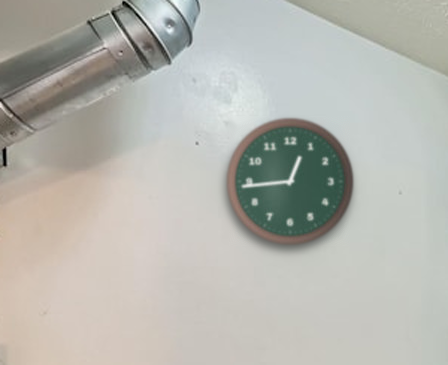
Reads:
{"hour": 12, "minute": 44}
